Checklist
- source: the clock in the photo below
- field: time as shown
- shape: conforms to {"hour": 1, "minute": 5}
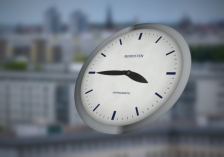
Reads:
{"hour": 3, "minute": 45}
